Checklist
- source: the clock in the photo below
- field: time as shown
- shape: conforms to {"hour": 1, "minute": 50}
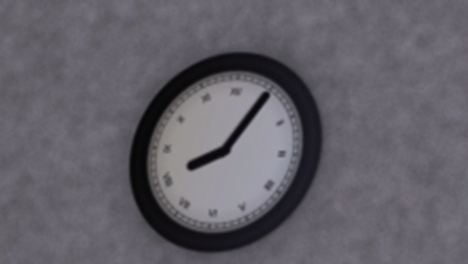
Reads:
{"hour": 8, "minute": 5}
